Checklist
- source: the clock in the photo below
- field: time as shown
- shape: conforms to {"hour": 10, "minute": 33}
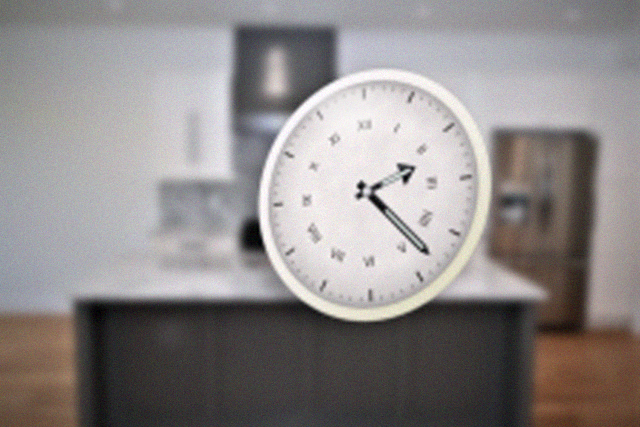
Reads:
{"hour": 2, "minute": 23}
